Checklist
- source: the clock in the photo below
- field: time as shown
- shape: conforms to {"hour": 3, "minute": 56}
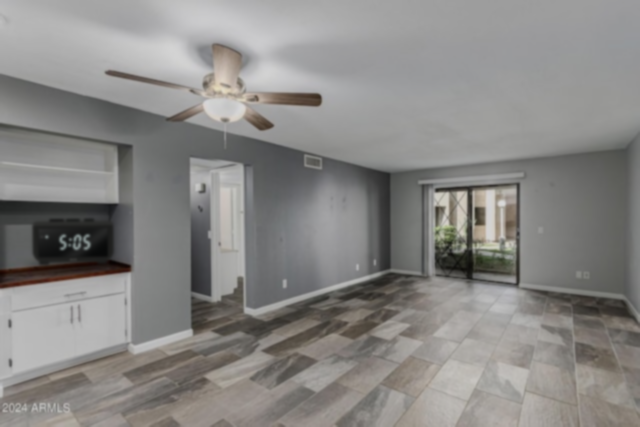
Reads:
{"hour": 5, "minute": 5}
